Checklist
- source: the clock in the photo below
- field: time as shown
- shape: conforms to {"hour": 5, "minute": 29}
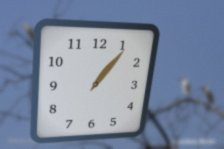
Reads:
{"hour": 1, "minute": 6}
